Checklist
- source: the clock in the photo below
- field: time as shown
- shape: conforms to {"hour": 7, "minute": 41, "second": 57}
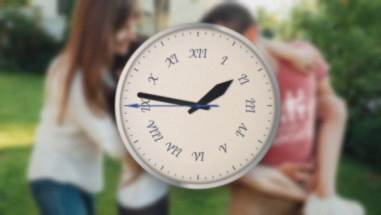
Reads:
{"hour": 1, "minute": 46, "second": 45}
